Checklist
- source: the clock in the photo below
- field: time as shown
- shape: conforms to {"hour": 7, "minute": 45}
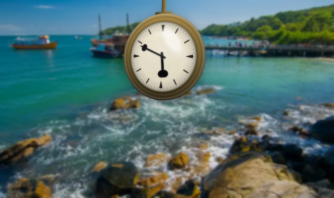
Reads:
{"hour": 5, "minute": 49}
